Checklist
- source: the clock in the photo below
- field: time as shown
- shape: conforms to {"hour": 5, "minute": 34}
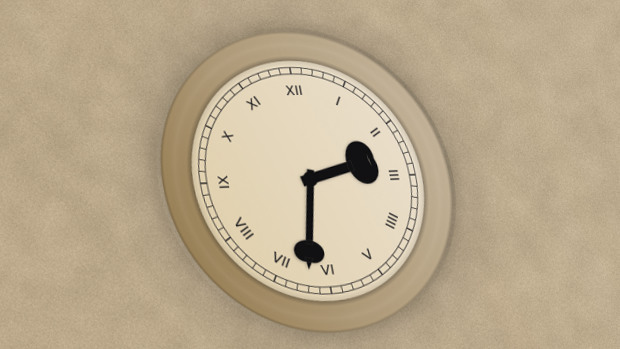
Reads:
{"hour": 2, "minute": 32}
